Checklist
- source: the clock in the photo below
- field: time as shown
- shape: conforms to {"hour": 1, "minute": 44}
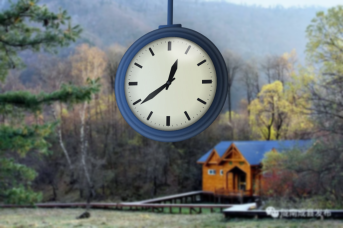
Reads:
{"hour": 12, "minute": 39}
